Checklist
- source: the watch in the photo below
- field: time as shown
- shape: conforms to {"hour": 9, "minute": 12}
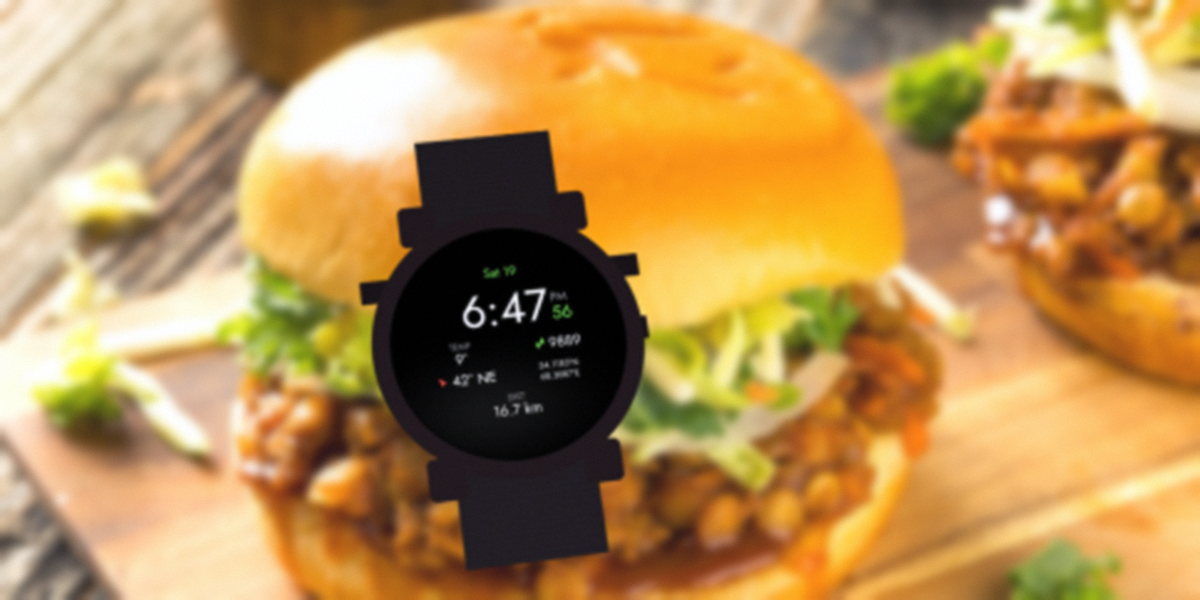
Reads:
{"hour": 6, "minute": 47}
